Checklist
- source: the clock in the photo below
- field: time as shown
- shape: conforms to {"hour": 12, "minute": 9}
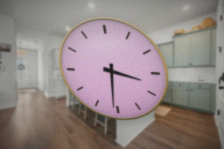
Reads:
{"hour": 3, "minute": 31}
